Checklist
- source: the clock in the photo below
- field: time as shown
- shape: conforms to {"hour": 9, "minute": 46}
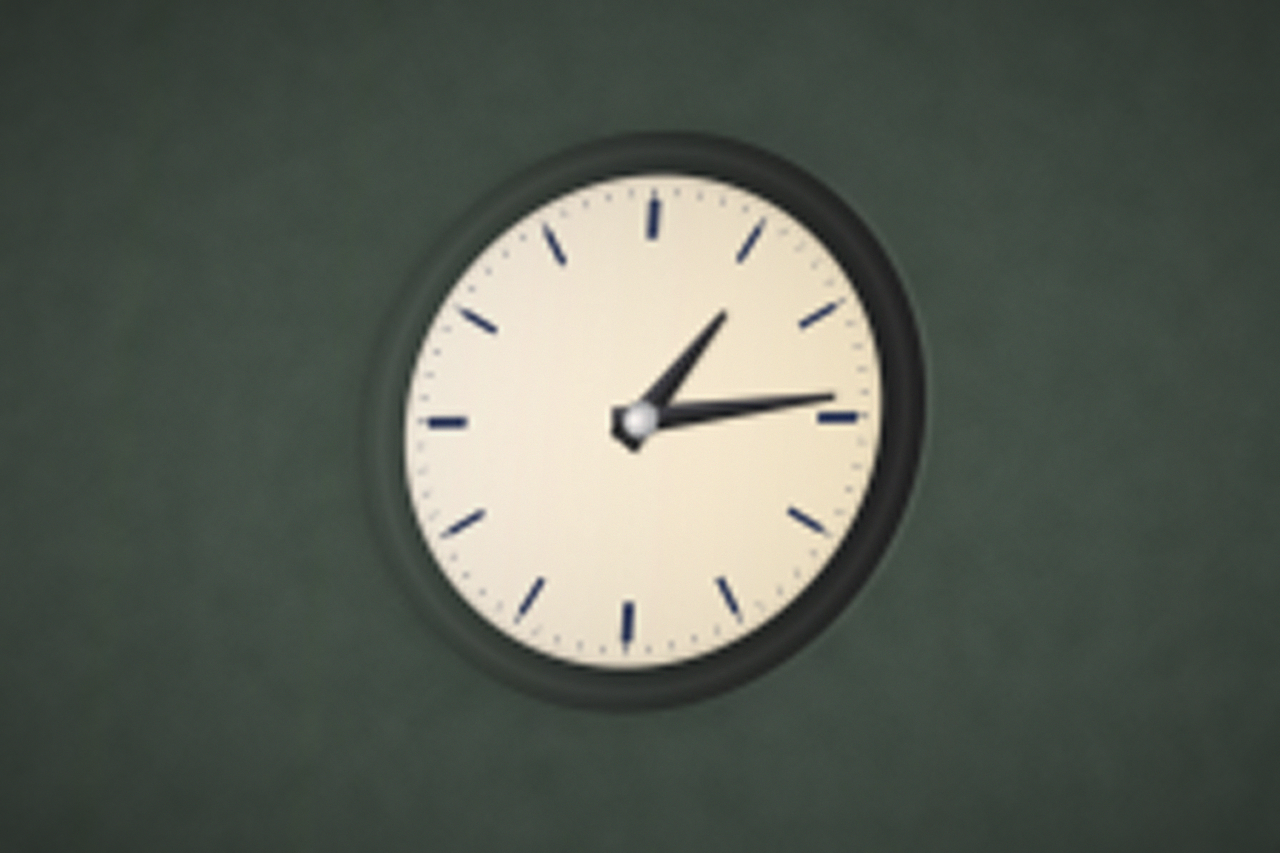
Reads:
{"hour": 1, "minute": 14}
